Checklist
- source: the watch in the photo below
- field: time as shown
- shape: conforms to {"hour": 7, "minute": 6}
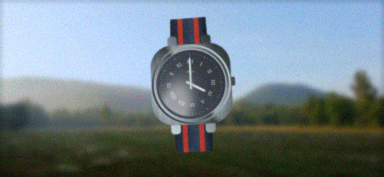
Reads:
{"hour": 4, "minute": 0}
